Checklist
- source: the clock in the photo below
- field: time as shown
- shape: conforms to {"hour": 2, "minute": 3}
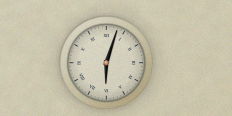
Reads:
{"hour": 6, "minute": 3}
